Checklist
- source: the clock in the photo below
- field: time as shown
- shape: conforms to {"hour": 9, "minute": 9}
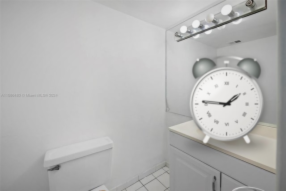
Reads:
{"hour": 1, "minute": 46}
